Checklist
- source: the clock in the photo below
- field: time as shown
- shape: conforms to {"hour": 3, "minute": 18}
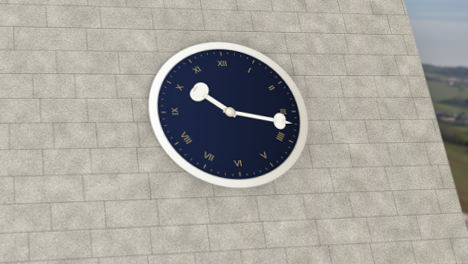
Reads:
{"hour": 10, "minute": 17}
